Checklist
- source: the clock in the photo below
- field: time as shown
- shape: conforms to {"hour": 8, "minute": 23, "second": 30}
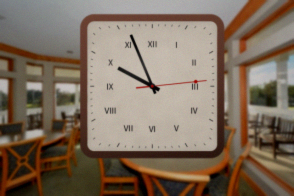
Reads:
{"hour": 9, "minute": 56, "second": 14}
